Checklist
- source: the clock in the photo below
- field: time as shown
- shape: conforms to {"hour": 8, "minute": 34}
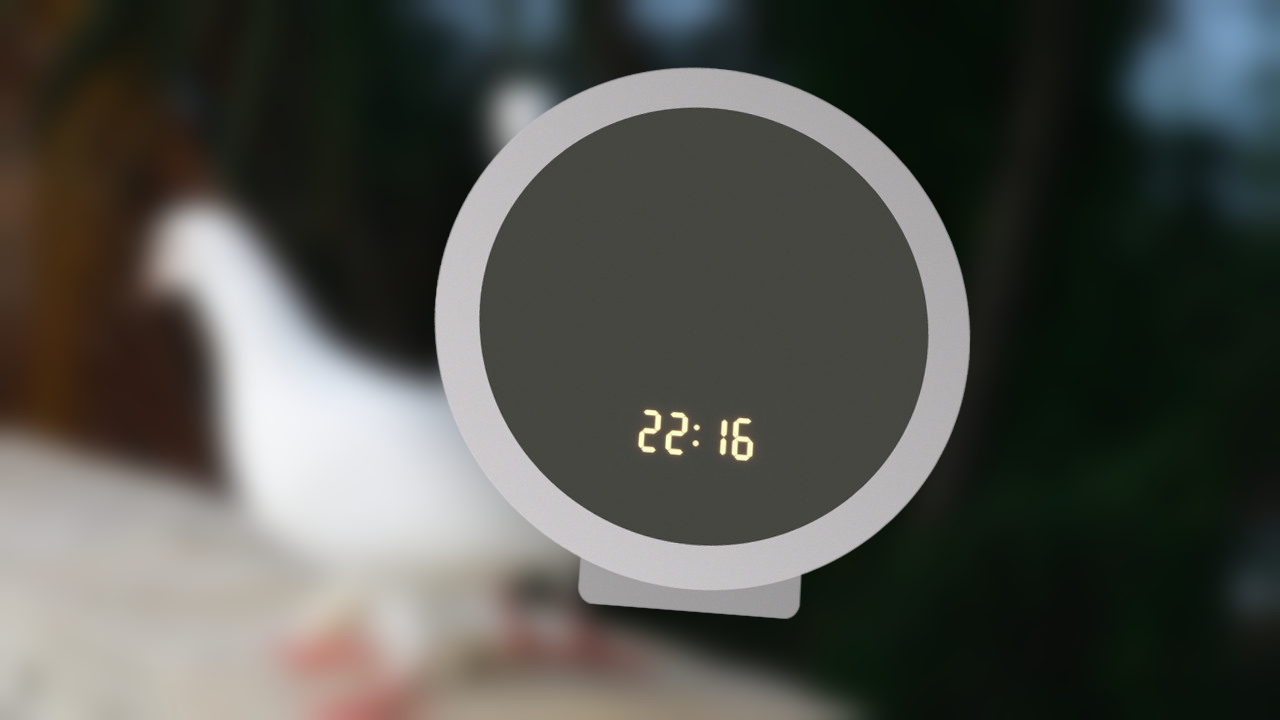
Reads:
{"hour": 22, "minute": 16}
